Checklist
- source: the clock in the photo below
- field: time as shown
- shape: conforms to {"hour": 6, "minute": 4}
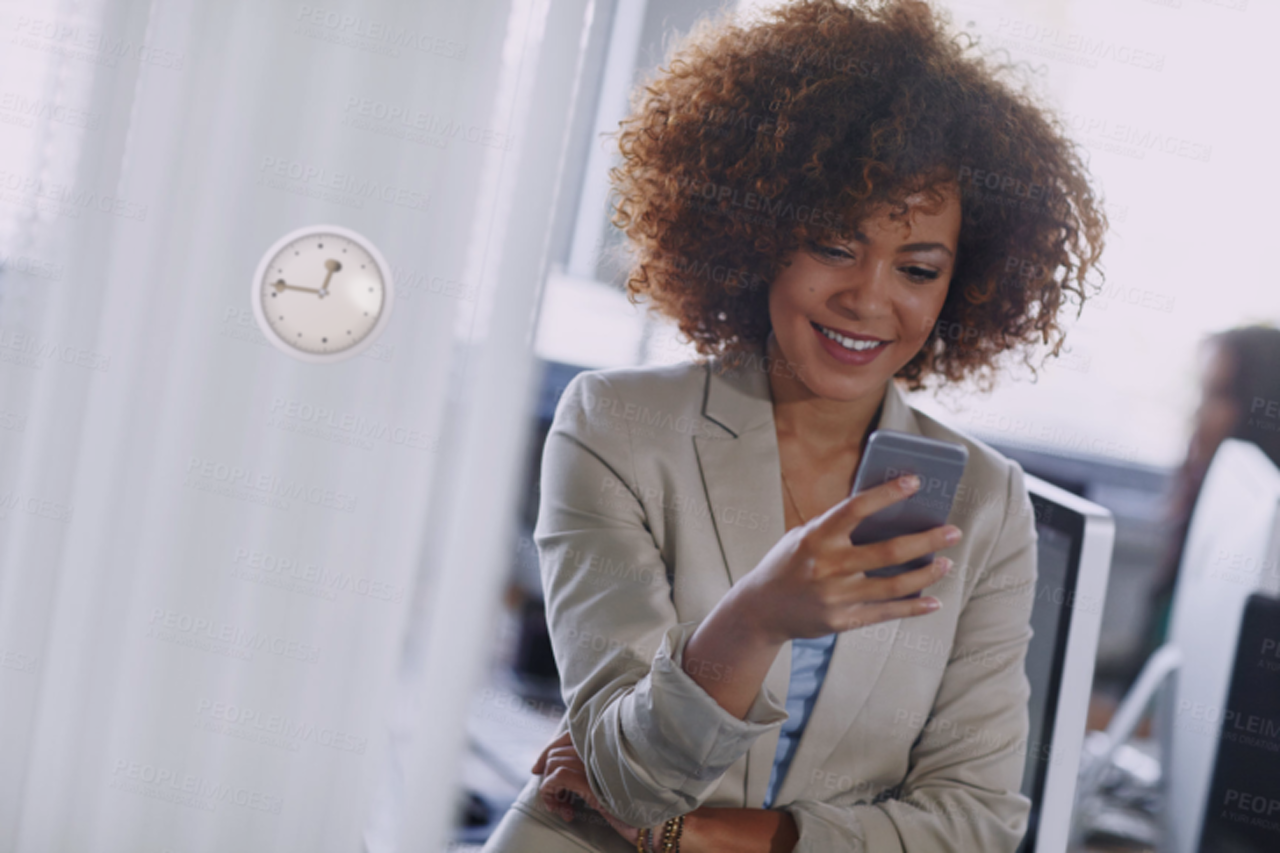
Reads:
{"hour": 12, "minute": 47}
